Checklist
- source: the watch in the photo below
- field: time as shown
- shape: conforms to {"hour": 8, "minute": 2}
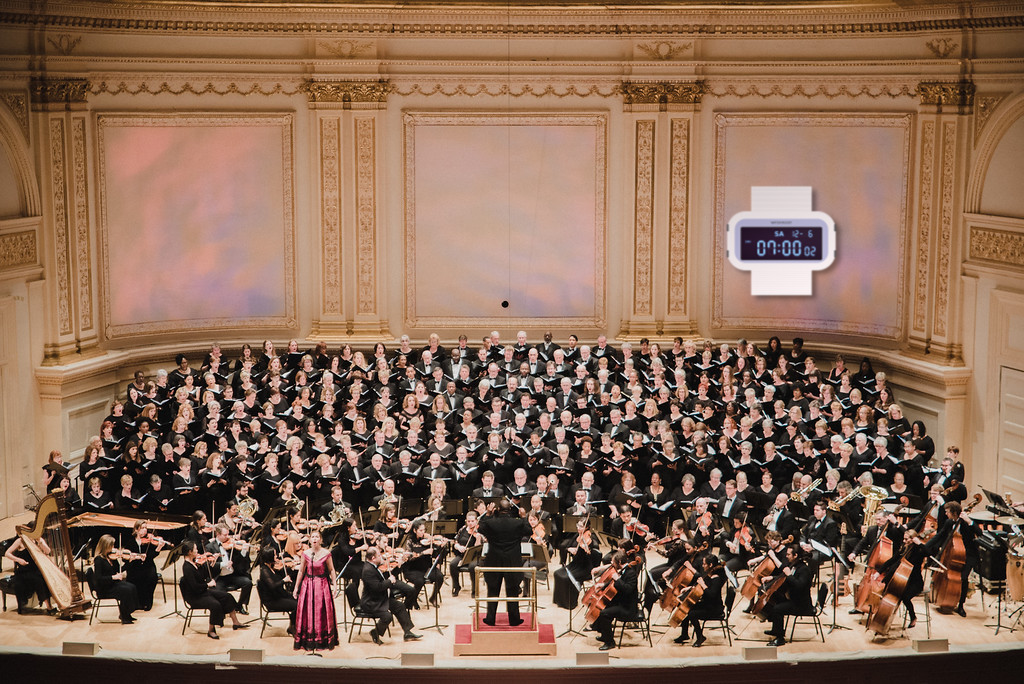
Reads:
{"hour": 7, "minute": 0}
